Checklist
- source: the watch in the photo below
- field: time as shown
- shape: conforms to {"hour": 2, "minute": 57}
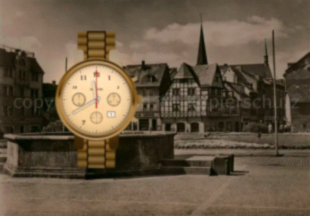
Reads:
{"hour": 11, "minute": 40}
